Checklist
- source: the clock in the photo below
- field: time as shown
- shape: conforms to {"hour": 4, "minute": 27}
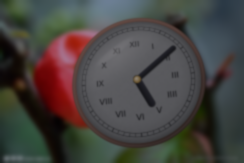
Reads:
{"hour": 5, "minute": 9}
